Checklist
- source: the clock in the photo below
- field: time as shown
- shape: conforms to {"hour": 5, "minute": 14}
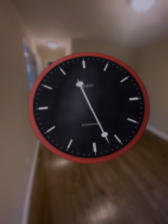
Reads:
{"hour": 11, "minute": 27}
